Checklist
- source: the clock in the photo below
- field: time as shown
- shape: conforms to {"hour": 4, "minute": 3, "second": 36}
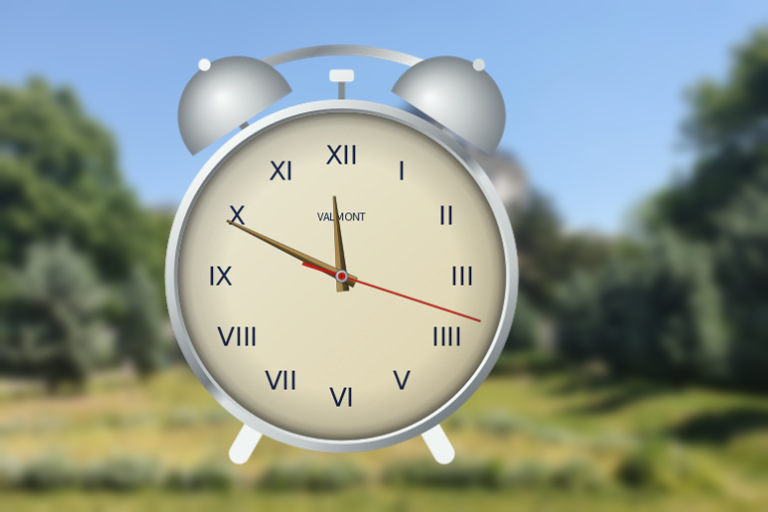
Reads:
{"hour": 11, "minute": 49, "second": 18}
